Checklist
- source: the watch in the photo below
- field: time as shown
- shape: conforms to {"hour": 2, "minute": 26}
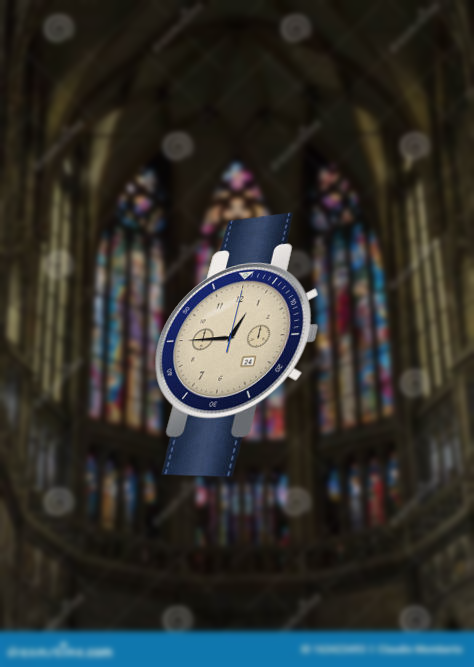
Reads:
{"hour": 12, "minute": 45}
